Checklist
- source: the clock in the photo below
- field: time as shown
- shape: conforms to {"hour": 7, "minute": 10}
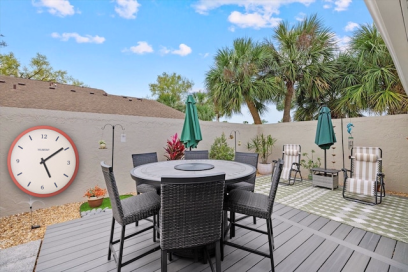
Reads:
{"hour": 5, "minute": 9}
